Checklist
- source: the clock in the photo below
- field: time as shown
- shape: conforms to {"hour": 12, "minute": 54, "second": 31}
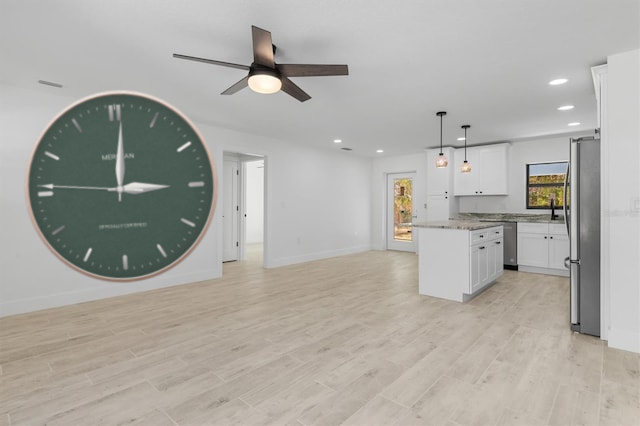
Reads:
{"hour": 3, "minute": 0, "second": 46}
